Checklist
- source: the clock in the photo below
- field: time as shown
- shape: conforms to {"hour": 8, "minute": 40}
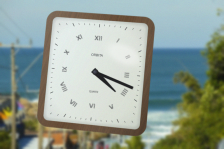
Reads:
{"hour": 4, "minute": 18}
